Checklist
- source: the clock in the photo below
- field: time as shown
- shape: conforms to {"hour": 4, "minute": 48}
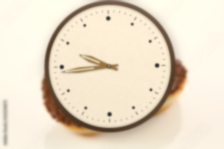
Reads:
{"hour": 9, "minute": 44}
